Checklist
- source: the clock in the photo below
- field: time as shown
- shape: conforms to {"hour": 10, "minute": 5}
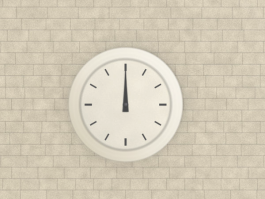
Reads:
{"hour": 12, "minute": 0}
